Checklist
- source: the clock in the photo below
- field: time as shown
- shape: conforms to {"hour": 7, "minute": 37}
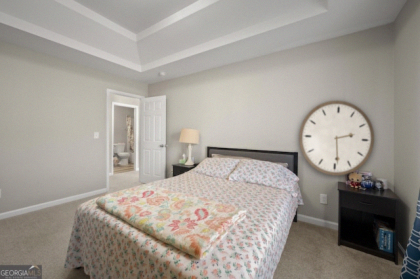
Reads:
{"hour": 2, "minute": 29}
